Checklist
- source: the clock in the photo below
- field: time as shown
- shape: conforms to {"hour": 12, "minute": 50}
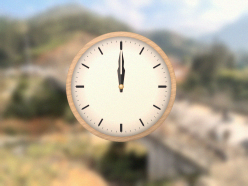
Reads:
{"hour": 12, "minute": 0}
